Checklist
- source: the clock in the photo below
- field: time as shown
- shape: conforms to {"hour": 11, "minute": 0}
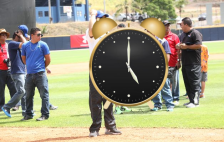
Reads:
{"hour": 5, "minute": 0}
